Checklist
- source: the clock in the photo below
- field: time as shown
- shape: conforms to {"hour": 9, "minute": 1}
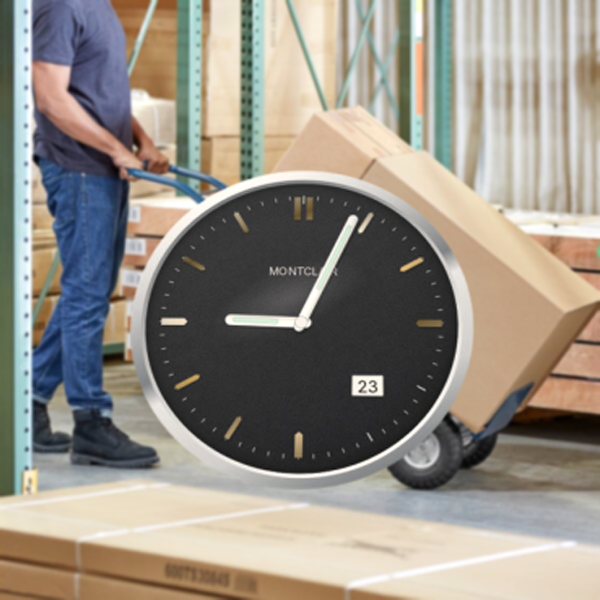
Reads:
{"hour": 9, "minute": 4}
